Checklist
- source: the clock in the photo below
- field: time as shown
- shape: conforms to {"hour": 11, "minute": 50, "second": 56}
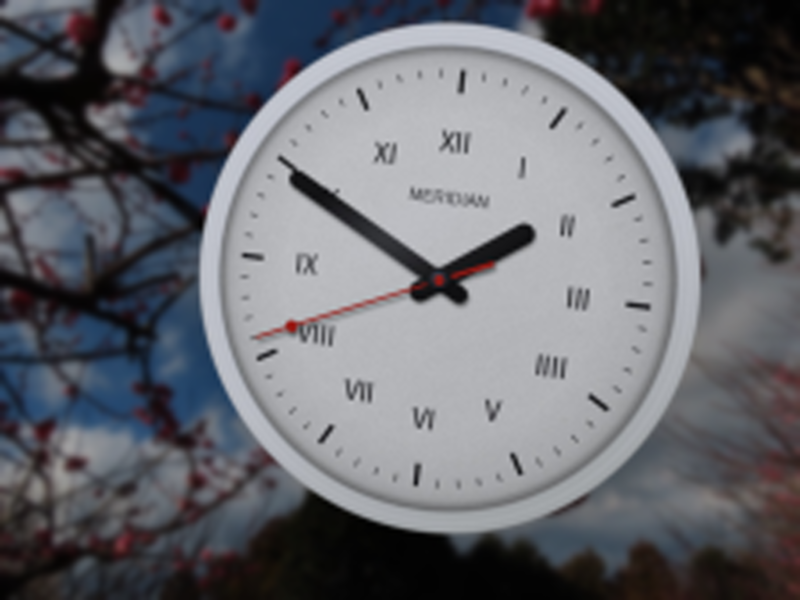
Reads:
{"hour": 1, "minute": 49, "second": 41}
